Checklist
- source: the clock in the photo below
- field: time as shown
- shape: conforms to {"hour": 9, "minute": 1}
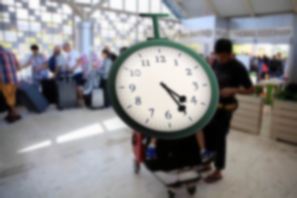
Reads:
{"hour": 4, "minute": 25}
